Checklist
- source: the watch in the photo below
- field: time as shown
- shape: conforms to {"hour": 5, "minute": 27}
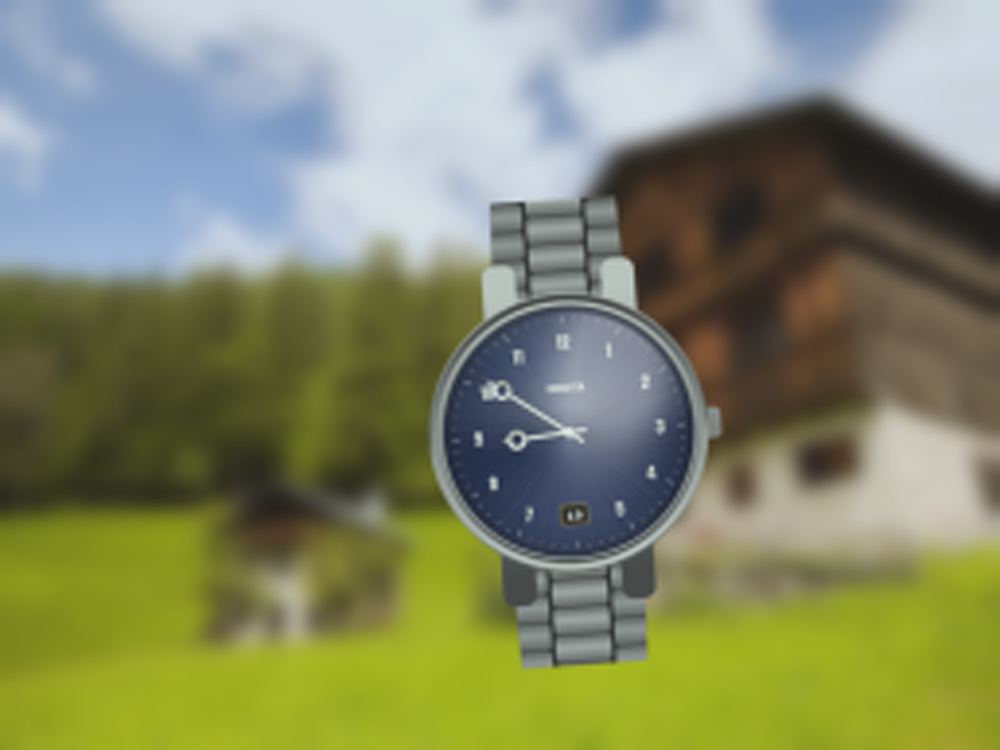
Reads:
{"hour": 8, "minute": 51}
